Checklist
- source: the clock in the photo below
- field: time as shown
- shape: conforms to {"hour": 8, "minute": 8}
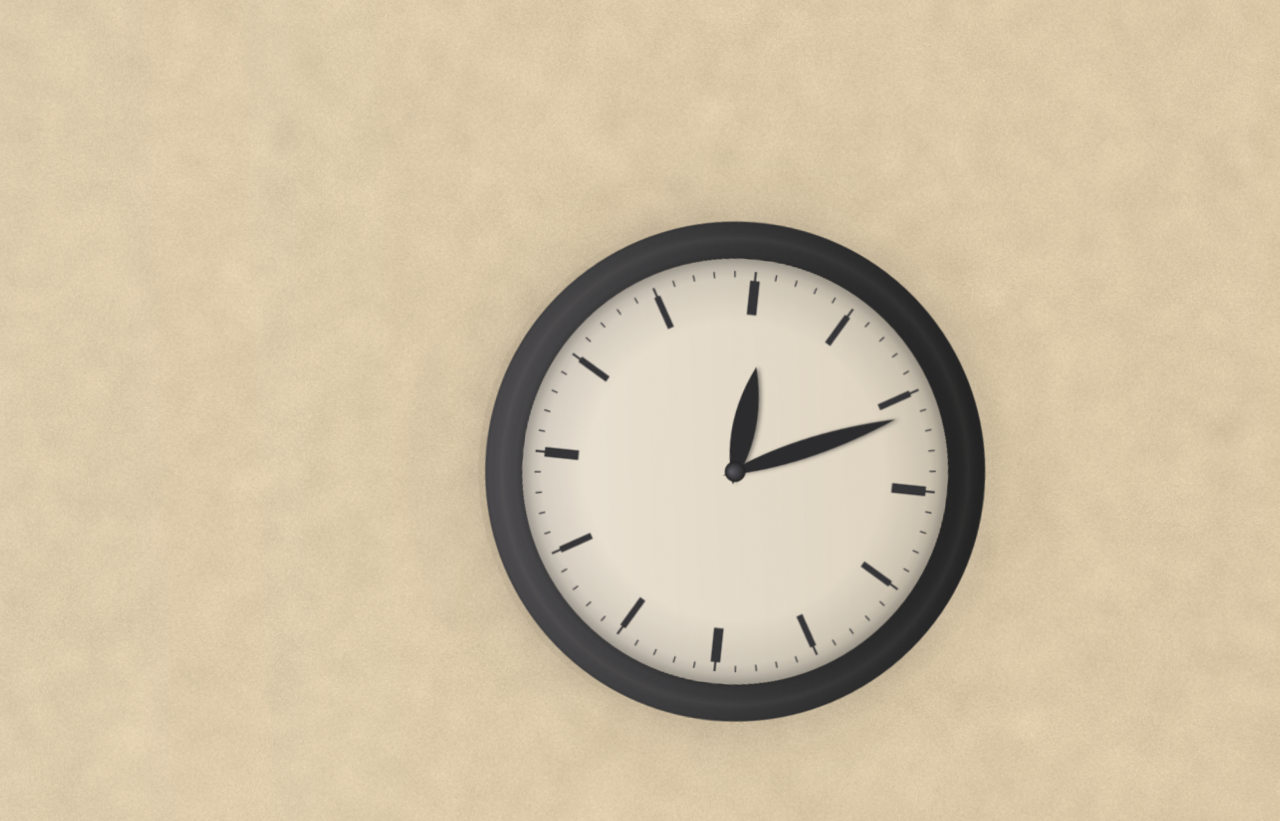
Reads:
{"hour": 12, "minute": 11}
